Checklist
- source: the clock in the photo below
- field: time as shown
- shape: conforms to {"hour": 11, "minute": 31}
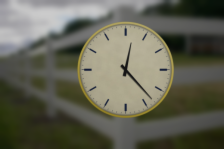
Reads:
{"hour": 12, "minute": 23}
